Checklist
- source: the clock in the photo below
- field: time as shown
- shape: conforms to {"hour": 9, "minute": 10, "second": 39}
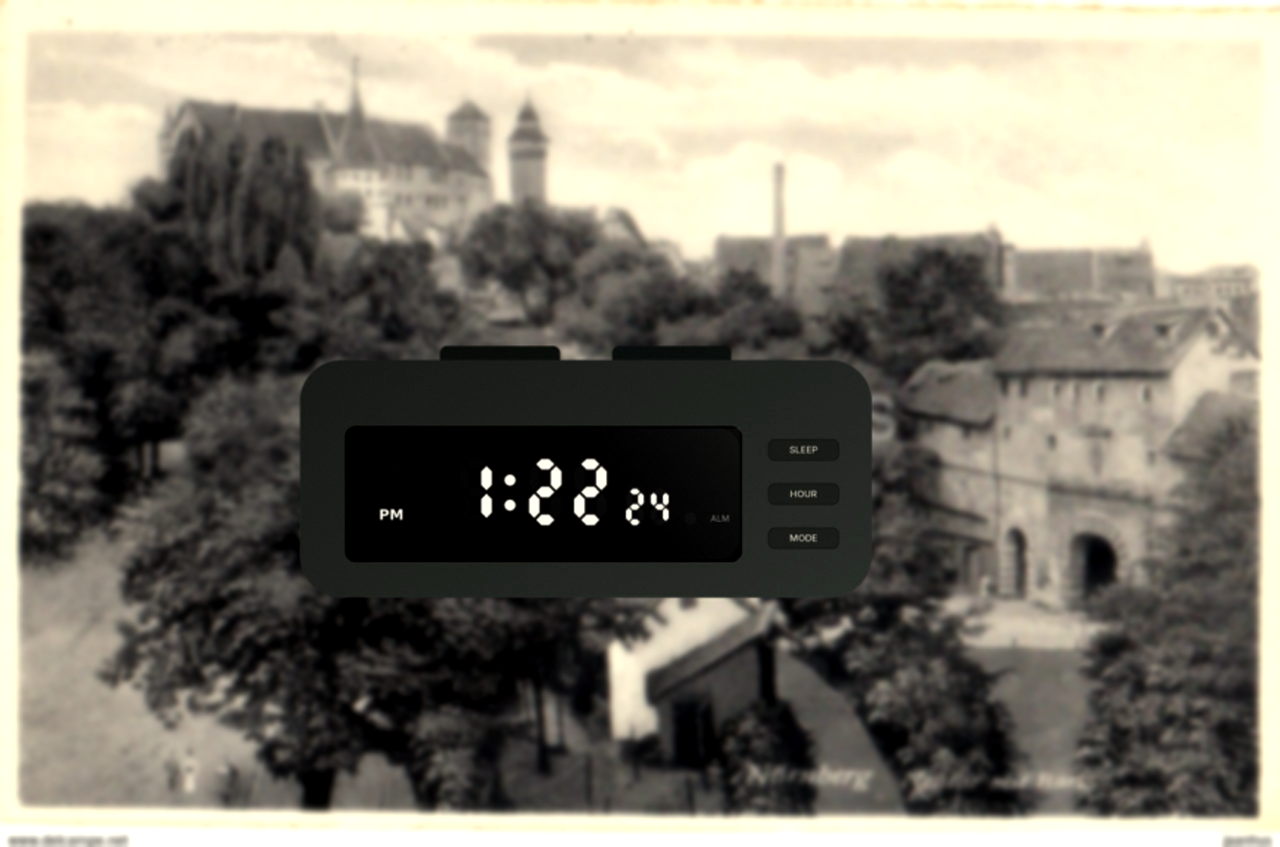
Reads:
{"hour": 1, "minute": 22, "second": 24}
